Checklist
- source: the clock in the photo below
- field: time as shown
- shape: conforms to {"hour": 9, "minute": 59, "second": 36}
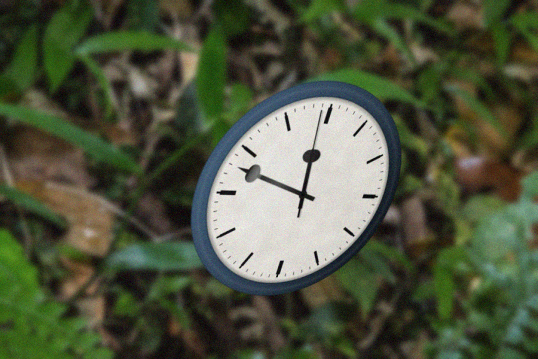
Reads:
{"hour": 11, "minute": 47, "second": 59}
